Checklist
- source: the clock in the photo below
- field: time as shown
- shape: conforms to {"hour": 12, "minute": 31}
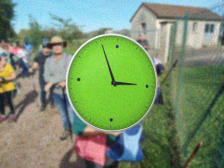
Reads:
{"hour": 2, "minute": 56}
